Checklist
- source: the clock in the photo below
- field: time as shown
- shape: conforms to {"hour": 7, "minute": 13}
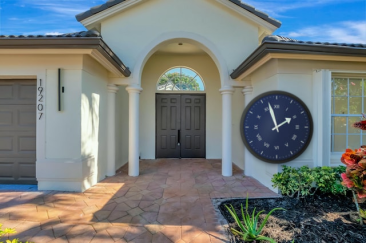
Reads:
{"hour": 1, "minute": 57}
